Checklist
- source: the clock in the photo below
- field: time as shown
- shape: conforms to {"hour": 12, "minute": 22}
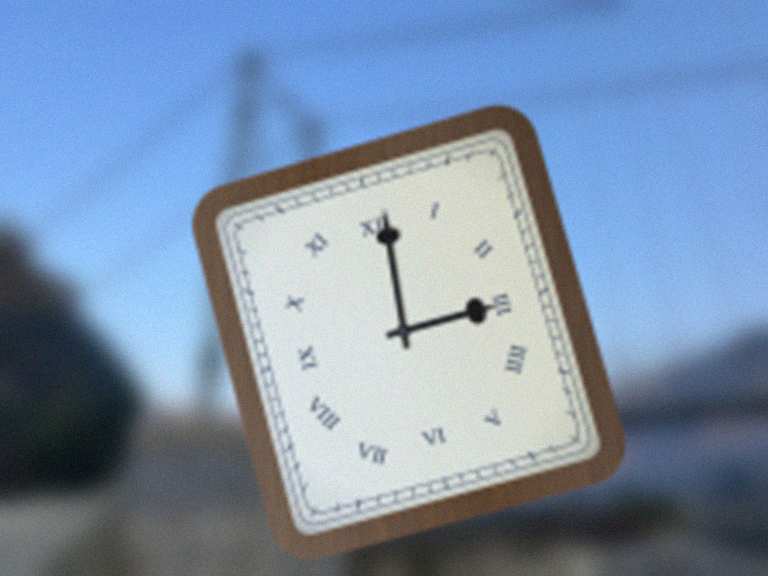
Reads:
{"hour": 3, "minute": 1}
